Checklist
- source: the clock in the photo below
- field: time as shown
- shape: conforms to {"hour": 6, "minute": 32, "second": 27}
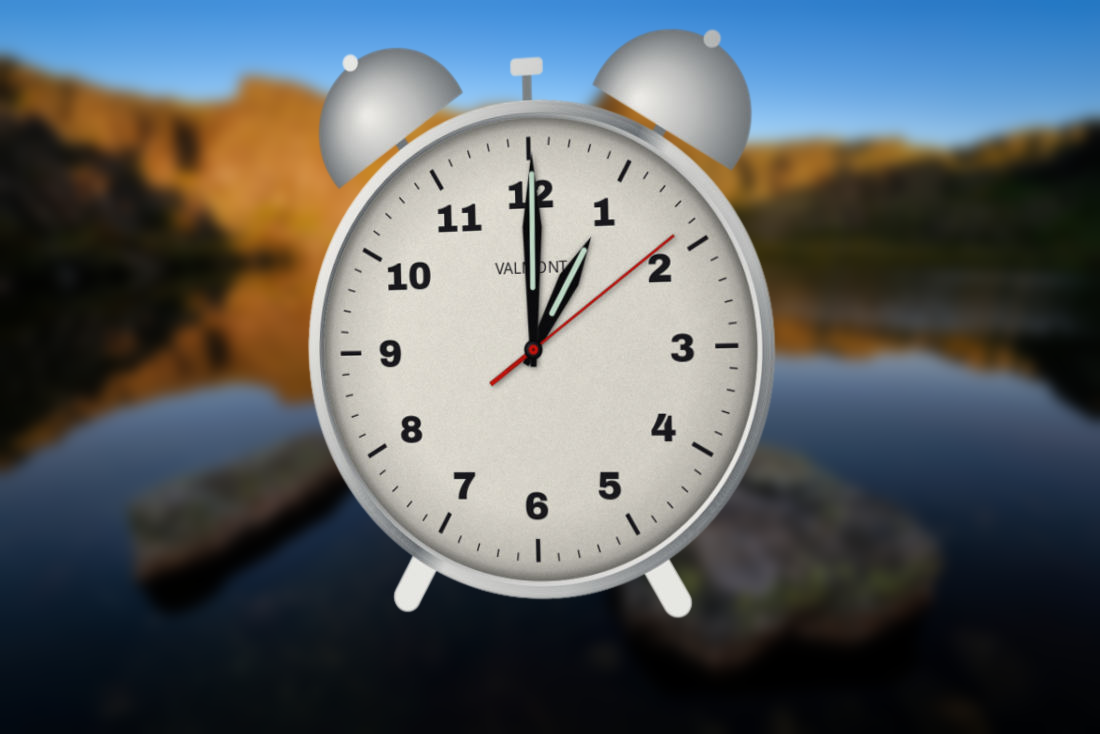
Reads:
{"hour": 1, "minute": 0, "second": 9}
